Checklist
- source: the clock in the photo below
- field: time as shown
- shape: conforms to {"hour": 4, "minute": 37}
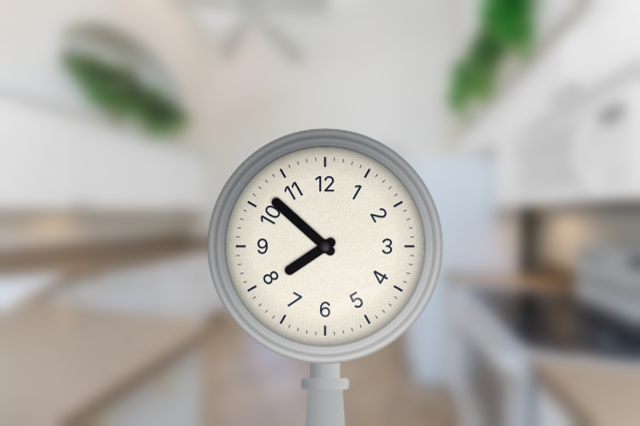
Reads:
{"hour": 7, "minute": 52}
